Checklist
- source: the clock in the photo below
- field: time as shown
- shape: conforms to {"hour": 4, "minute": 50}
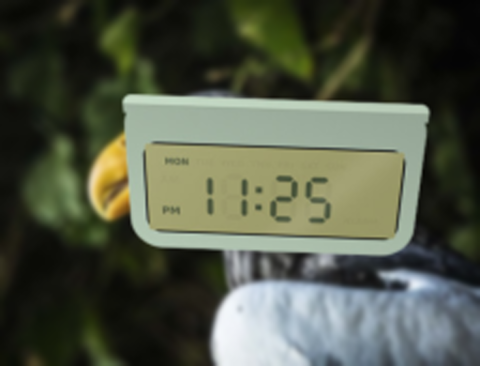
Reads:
{"hour": 11, "minute": 25}
